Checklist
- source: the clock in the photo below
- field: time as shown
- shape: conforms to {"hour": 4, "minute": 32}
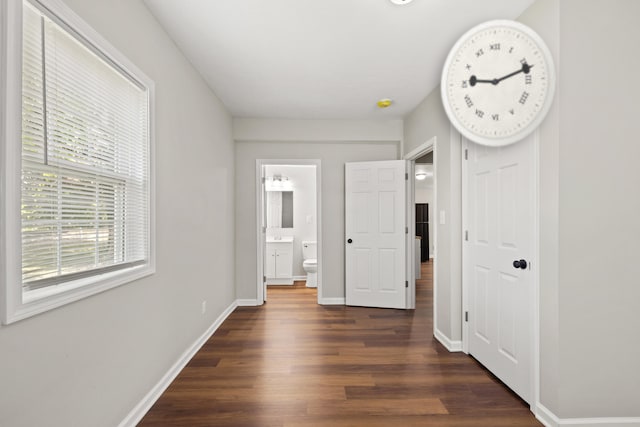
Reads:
{"hour": 9, "minute": 12}
